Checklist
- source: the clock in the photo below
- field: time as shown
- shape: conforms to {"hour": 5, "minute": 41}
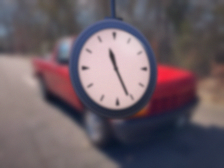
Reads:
{"hour": 11, "minute": 26}
